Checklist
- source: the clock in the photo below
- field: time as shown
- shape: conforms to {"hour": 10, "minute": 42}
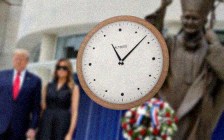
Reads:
{"hour": 11, "minute": 8}
